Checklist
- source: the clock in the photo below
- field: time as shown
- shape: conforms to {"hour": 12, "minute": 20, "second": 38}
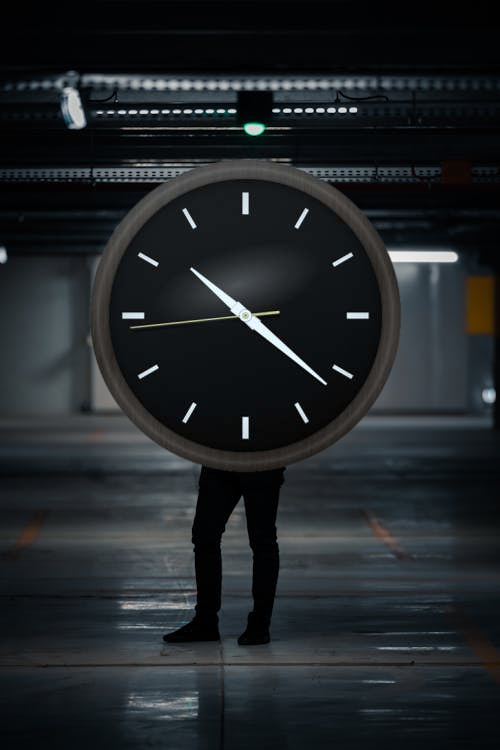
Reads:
{"hour": 10, "minute": 21, "second": 44}
